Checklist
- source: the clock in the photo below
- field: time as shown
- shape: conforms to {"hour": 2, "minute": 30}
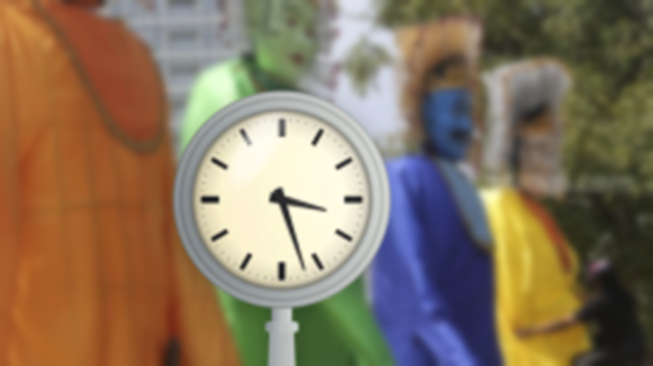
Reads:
{"hour": 3, "minute": 27}
